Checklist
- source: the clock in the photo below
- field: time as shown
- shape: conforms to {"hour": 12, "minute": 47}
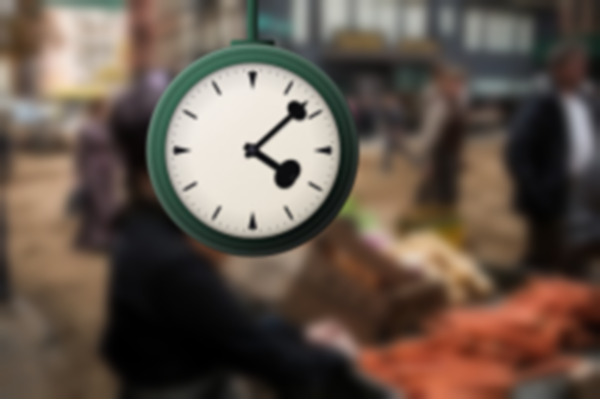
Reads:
{"hour": 4, "minute": 8}
